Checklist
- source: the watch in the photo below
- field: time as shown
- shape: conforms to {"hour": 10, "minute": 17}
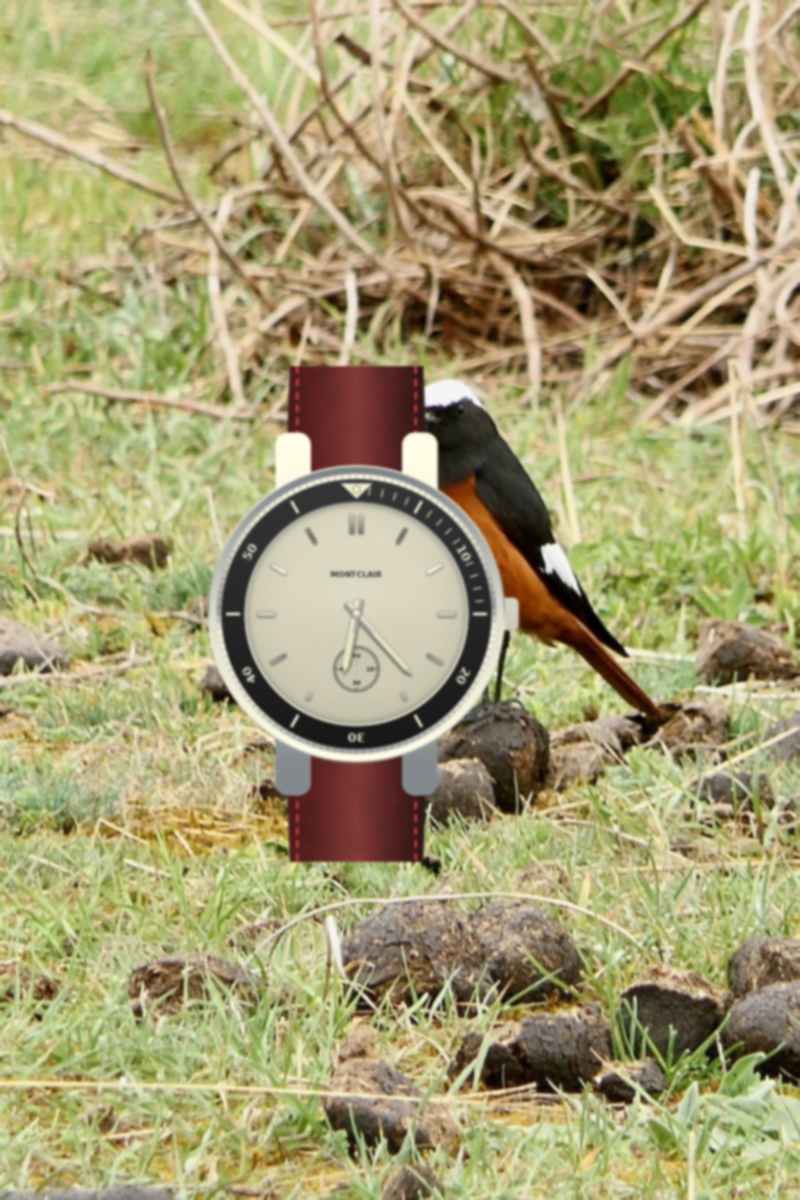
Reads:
{"hour": 6, "minute": 23}
